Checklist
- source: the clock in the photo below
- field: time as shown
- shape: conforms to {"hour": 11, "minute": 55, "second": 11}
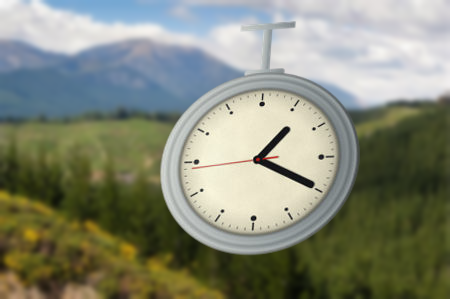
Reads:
{"hour": 1, "minute": 19, "second": 44}
